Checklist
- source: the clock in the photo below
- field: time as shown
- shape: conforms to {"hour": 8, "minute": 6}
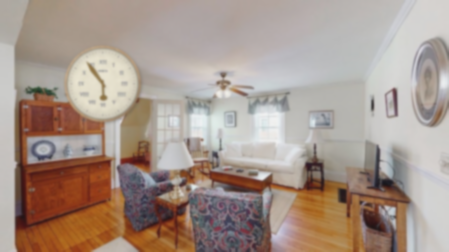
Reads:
{"hour": 5, "minute": 54}
